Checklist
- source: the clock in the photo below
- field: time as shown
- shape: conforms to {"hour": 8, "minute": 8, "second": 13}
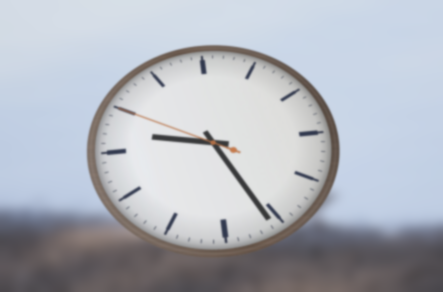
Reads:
{"hour": 9, "minute": 25, "second": 50}
